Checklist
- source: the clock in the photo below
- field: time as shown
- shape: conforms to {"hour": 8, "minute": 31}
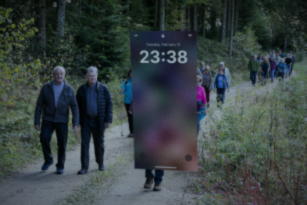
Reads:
{"hour": 23, "minute": 38}
